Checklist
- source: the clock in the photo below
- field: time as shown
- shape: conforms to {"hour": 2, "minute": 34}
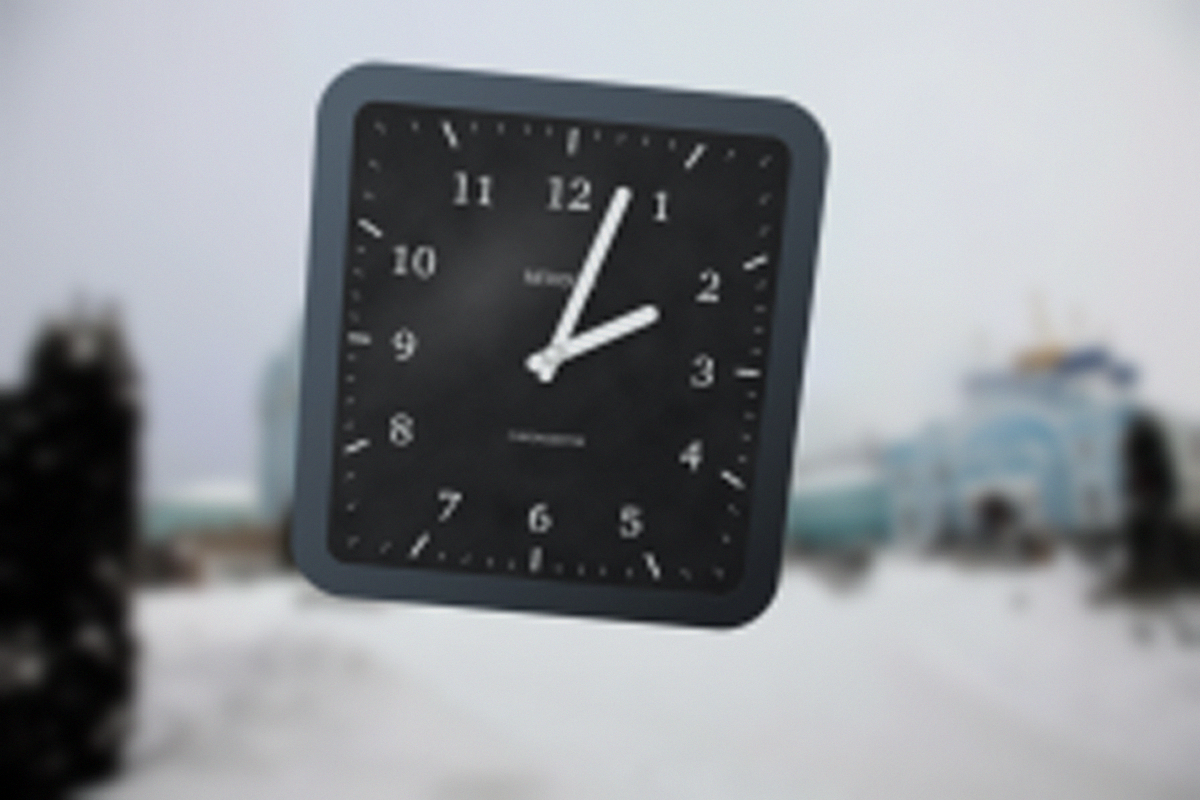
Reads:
{"hour": 2, "minute": 3}
